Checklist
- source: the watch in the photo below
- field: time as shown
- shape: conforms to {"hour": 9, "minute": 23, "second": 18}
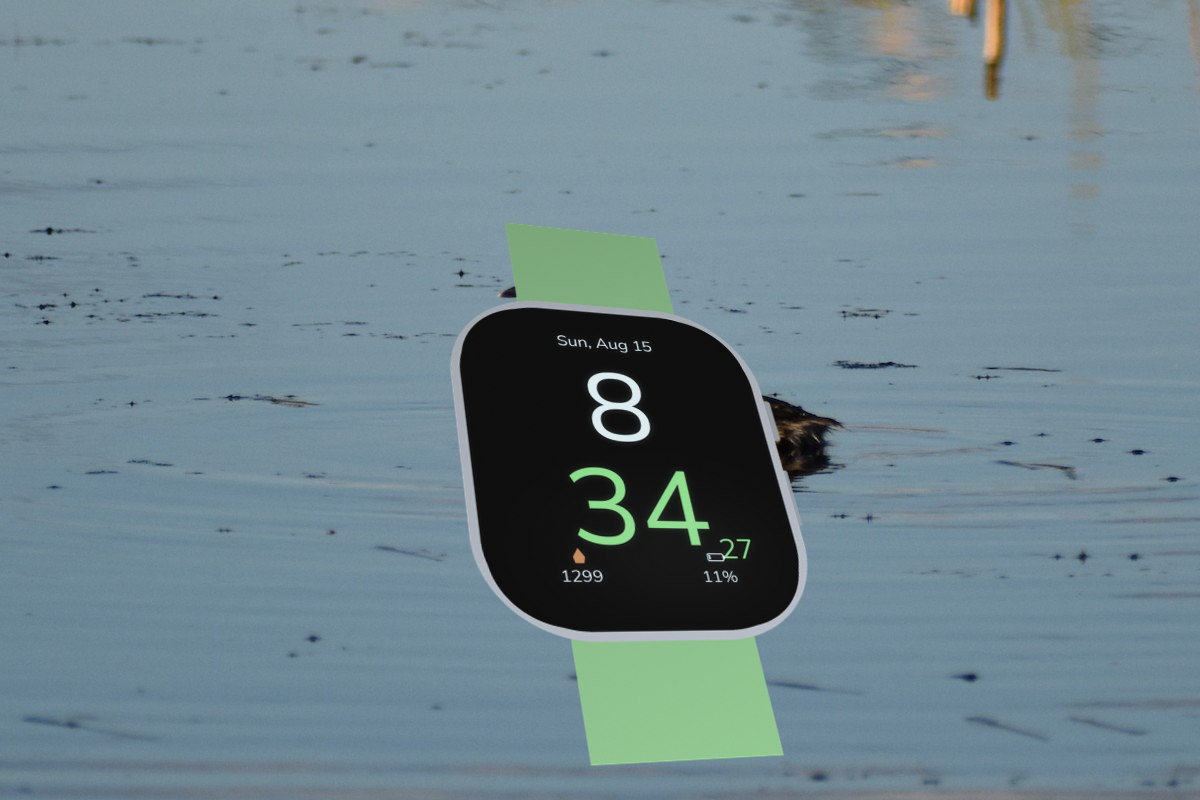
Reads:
{"hour": 8, "minute": 34, "second": 27}
